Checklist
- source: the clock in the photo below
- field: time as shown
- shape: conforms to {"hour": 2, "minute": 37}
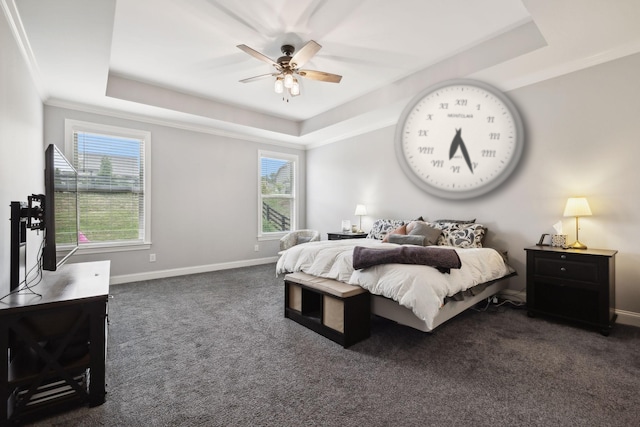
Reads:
{"hour": 6, "minute": 26}
